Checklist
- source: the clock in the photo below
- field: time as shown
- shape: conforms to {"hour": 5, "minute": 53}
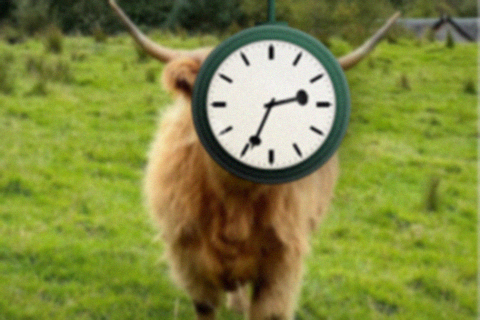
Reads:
{"hour": 2, "minute": 34}
